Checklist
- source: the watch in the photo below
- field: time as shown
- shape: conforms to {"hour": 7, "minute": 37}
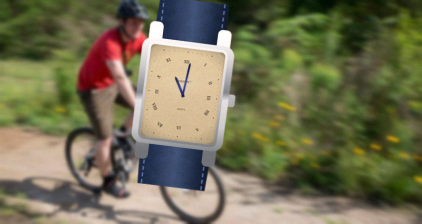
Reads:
{"hour": 11, "minute": 1}
